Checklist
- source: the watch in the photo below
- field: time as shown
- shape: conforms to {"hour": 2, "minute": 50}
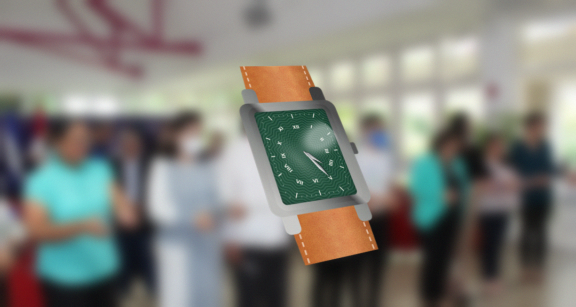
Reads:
{"hour": 4, "minute": 25}
